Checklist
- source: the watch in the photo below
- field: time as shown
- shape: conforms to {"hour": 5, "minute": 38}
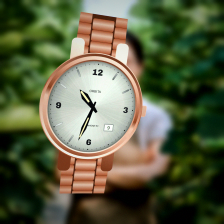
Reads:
{"hour": 10, "minute": 33}
